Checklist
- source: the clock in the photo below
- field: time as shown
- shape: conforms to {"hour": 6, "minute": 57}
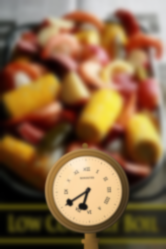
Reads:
{"hour": 6, "minute": 40}
